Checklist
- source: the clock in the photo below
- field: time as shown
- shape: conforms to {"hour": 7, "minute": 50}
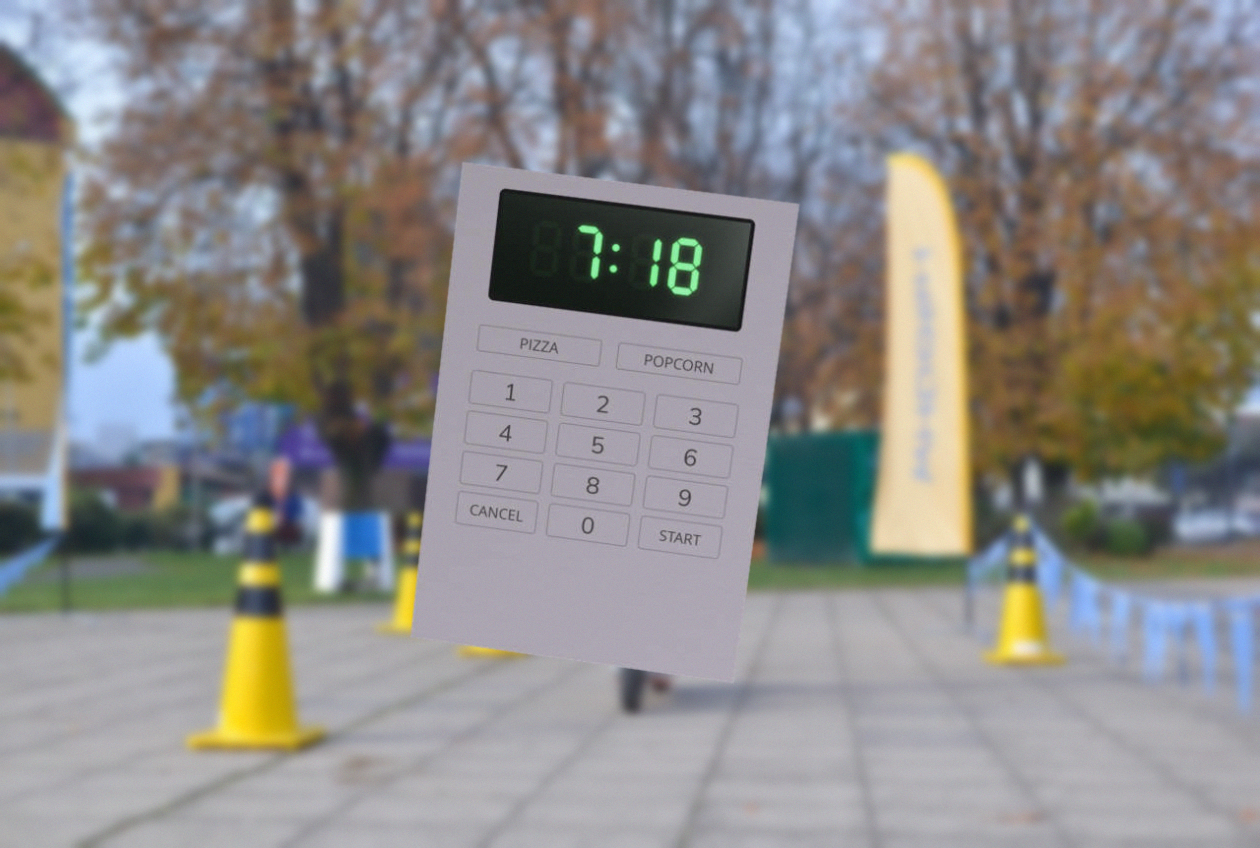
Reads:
{"hour": 7, "minute": 18}
